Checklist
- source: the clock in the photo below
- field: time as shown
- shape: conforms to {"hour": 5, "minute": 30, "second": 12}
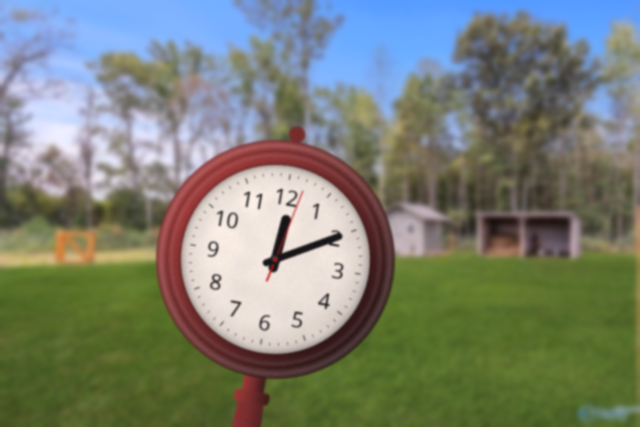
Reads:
{"hour": 12, "minute": 10, "second": 2}
